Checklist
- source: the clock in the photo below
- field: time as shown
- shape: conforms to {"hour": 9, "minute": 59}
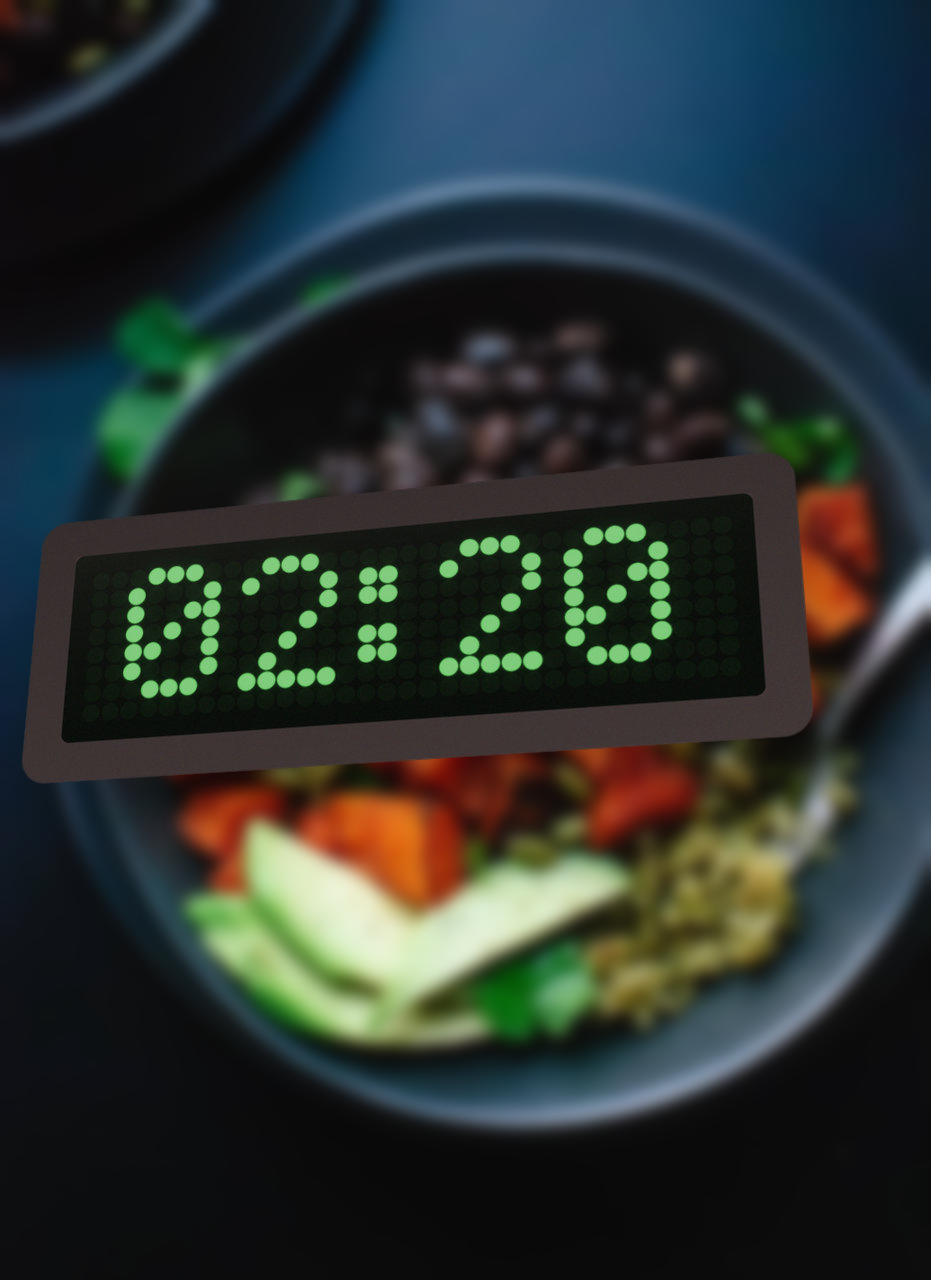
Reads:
{"hour": 2, "minute": 20}
